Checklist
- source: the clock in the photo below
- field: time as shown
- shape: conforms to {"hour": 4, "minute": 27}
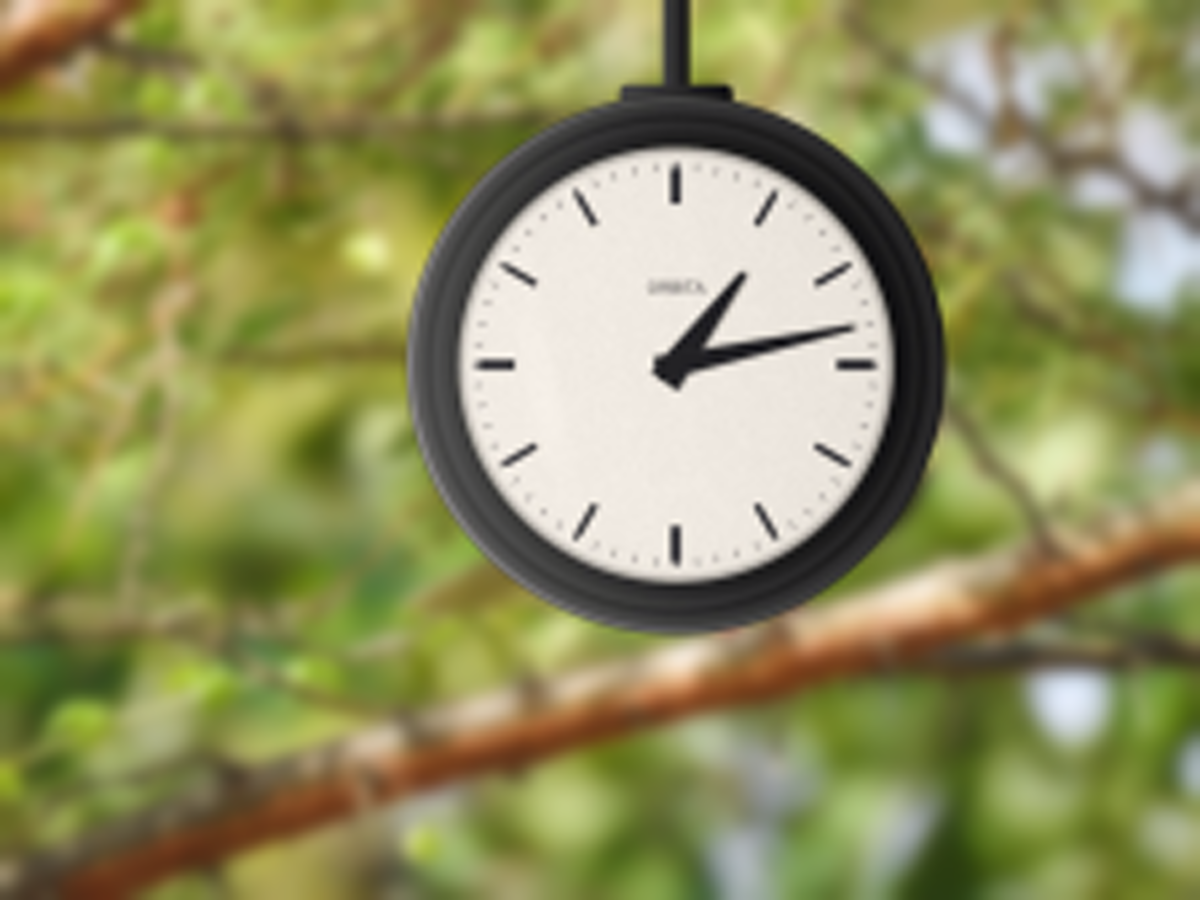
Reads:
{"hour": 1, "minute": 13}
